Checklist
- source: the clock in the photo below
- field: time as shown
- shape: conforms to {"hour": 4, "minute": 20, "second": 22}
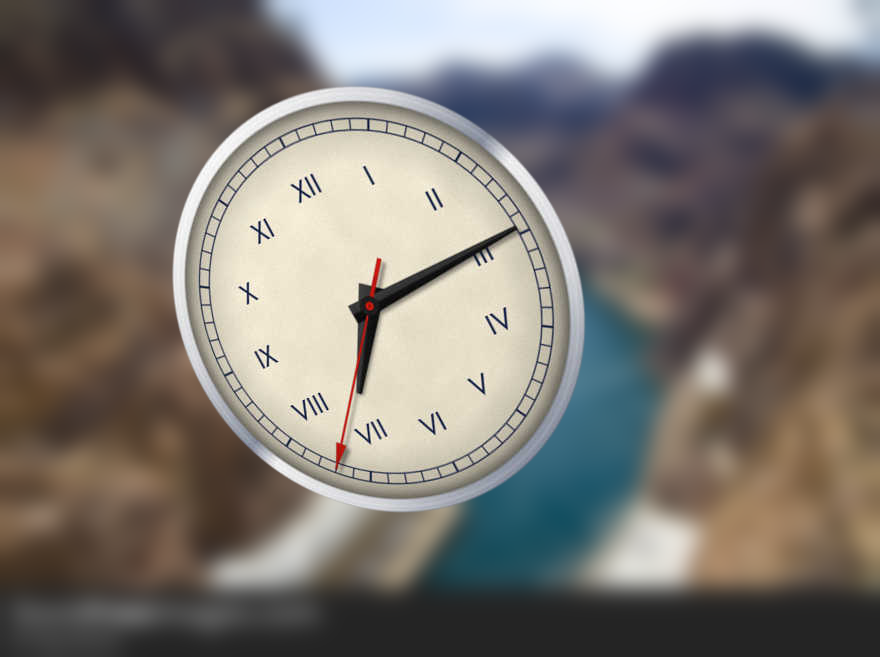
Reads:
{"hour": 7, "minute": 14, "second": 37}
